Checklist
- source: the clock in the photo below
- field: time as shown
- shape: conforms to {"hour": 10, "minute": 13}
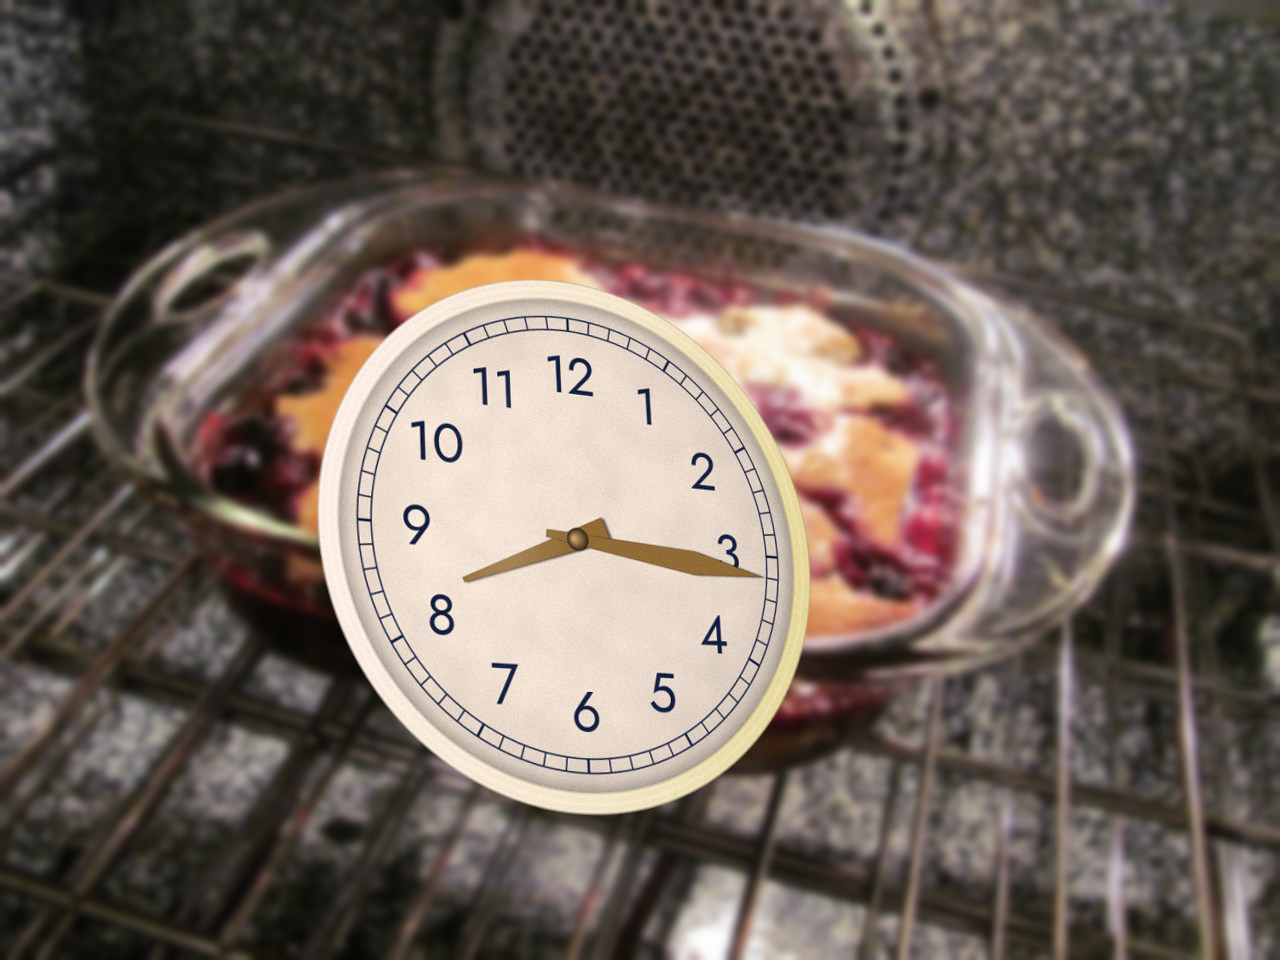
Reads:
{"hour": 8, "minute": 16}
